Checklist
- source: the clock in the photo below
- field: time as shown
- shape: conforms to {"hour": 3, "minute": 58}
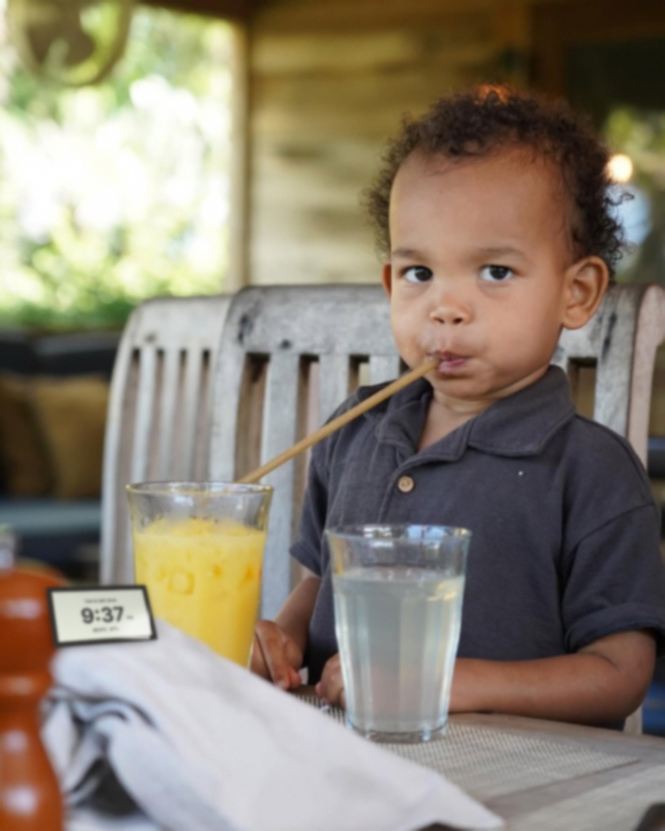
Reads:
{"hour": 9, "minute": 37}
